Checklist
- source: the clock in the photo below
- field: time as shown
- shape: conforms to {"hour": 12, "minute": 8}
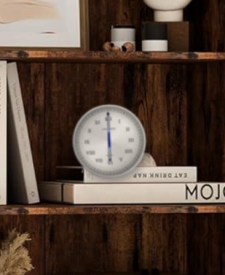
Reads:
{"hour": 6, "minute": 0}
